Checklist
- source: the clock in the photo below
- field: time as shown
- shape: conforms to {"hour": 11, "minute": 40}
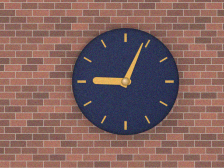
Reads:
{"hour": 9, "minute": 4}
